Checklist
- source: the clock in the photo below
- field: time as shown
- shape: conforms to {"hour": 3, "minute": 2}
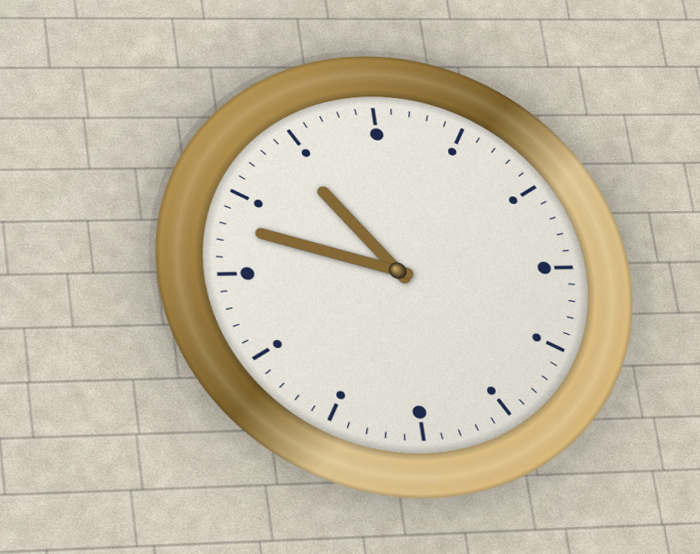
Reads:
{"hour": 10, "minute": 48}
